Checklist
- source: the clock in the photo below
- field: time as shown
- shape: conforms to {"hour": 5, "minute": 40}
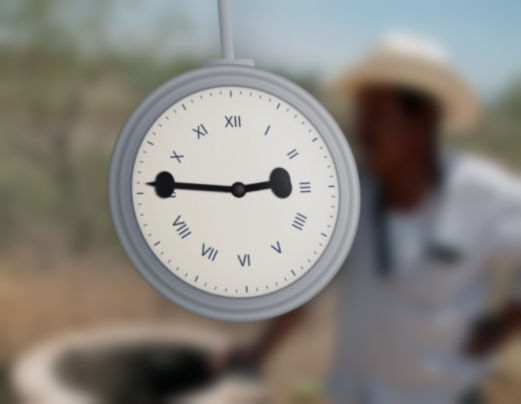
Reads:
{"hour": 2, "minute": 46}
